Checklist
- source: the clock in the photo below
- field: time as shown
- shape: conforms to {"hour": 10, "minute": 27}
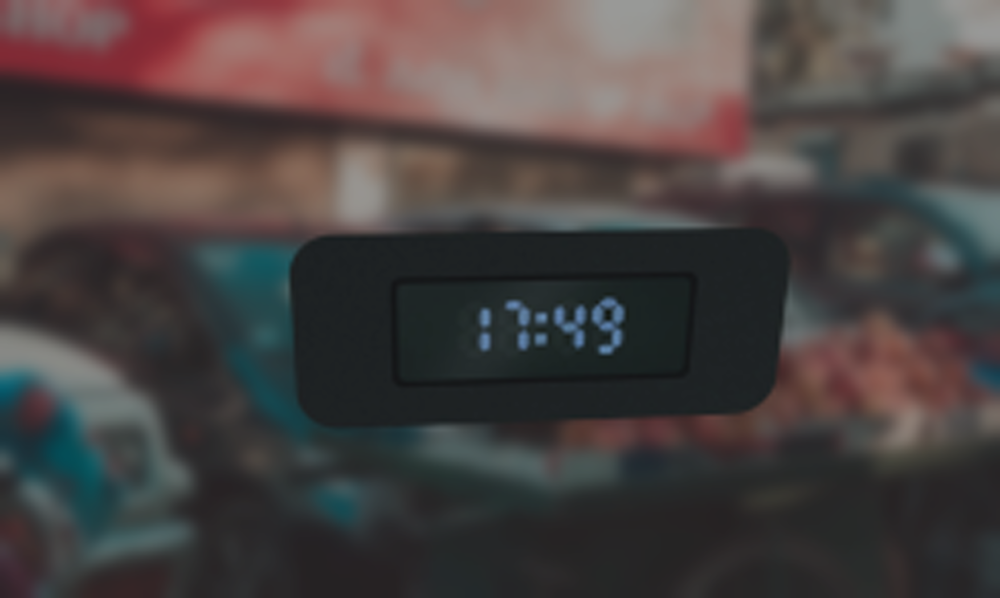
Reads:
{"hour": 17, "minute": 49}
